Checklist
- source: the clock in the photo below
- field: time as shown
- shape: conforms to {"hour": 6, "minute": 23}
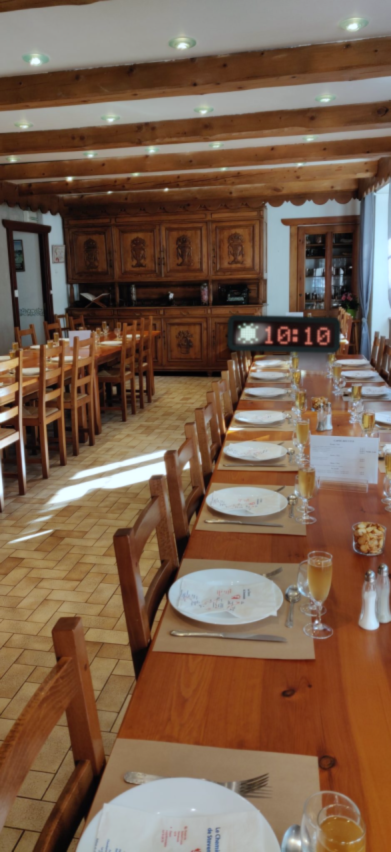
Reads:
{"hour": 10, "minute": 10}
